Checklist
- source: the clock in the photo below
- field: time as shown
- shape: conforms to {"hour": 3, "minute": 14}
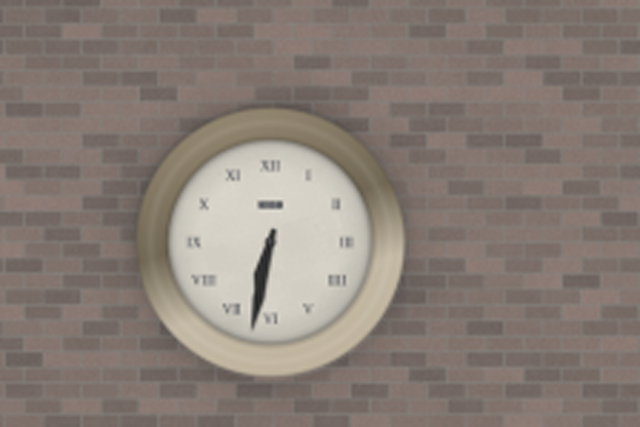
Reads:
{"hour": 6, "minute": 32}
